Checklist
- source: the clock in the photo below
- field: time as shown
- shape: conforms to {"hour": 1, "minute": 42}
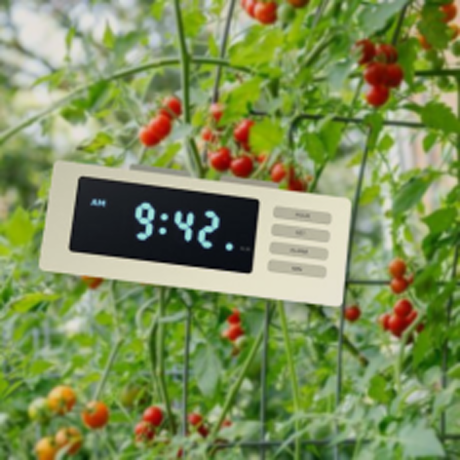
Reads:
{"hour": 9, "minute": 42}
